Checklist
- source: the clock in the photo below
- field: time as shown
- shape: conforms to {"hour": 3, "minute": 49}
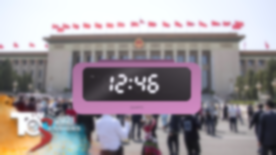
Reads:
{"hour": 12, "minute": 46}
